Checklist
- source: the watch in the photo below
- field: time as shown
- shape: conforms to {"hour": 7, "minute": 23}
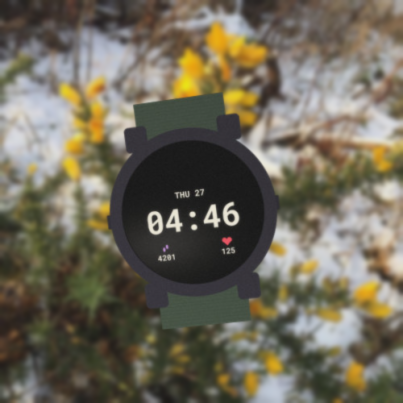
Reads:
{"hour": 4, "minute": 46}
